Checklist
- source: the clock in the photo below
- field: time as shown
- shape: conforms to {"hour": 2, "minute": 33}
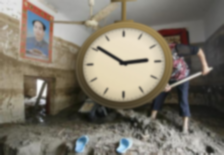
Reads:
{"hour": 2, "minute": 51}
